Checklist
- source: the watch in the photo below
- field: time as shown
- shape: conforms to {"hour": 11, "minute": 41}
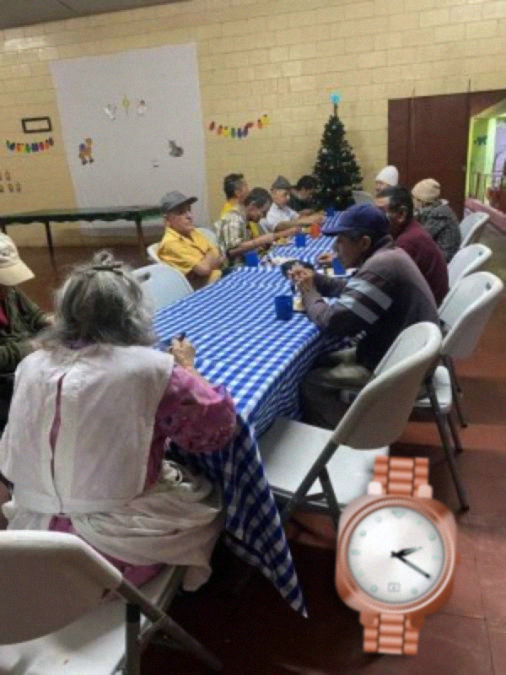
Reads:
{"hour": 2, "minute": 20}
